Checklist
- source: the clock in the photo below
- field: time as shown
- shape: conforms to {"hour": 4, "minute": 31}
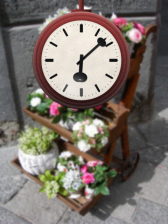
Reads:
{"hour": 6, "minute": 8}
